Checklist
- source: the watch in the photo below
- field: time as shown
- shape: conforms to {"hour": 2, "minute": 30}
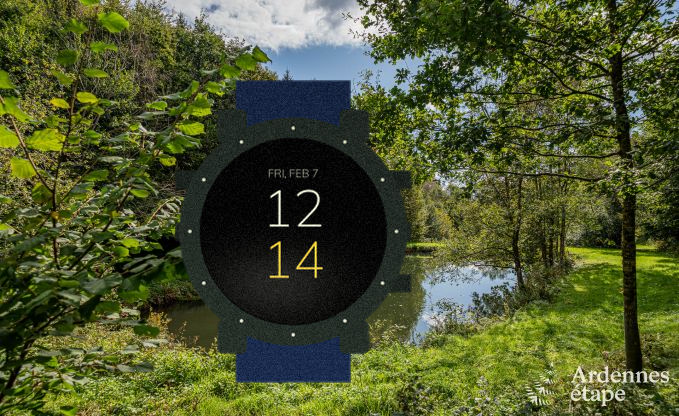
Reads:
{"hour": 12, "minute": 14}
